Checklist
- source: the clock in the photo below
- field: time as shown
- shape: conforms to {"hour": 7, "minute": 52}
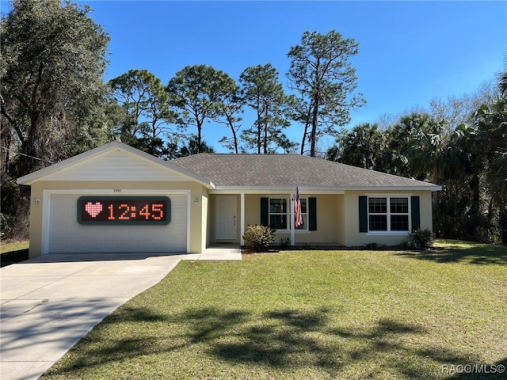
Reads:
{"hour": 12, "minute": 45}
